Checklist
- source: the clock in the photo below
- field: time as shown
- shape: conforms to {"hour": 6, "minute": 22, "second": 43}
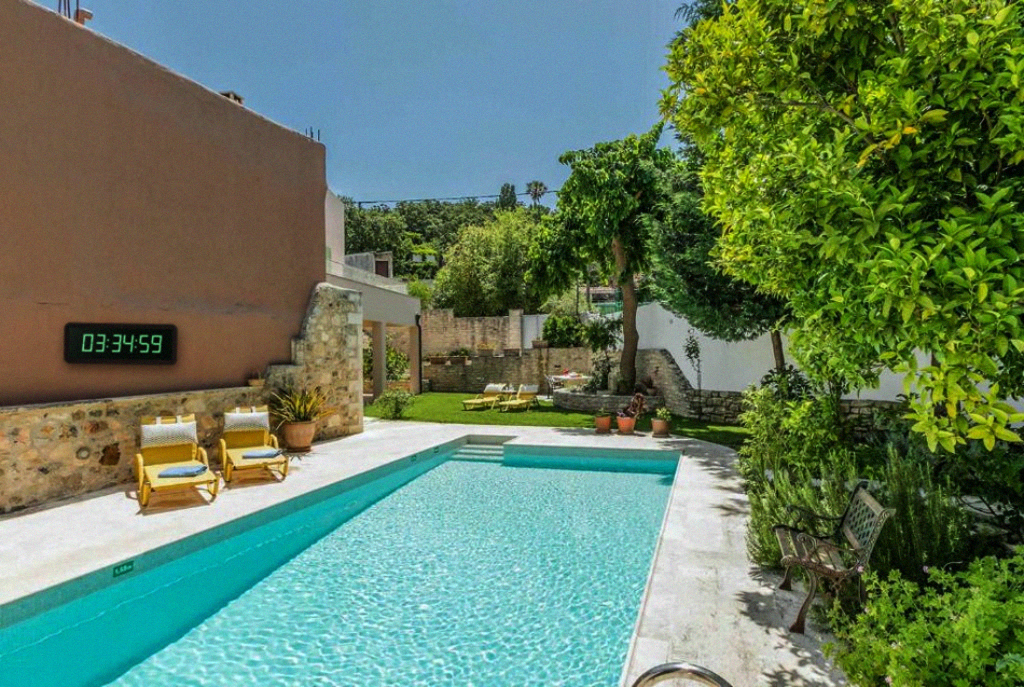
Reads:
{"hour": 3, "minute": 34, "second": 59}
